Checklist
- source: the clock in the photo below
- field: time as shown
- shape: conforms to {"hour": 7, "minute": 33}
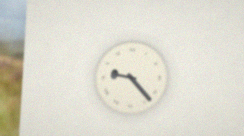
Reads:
{"hour": 9, "minute": 23}
